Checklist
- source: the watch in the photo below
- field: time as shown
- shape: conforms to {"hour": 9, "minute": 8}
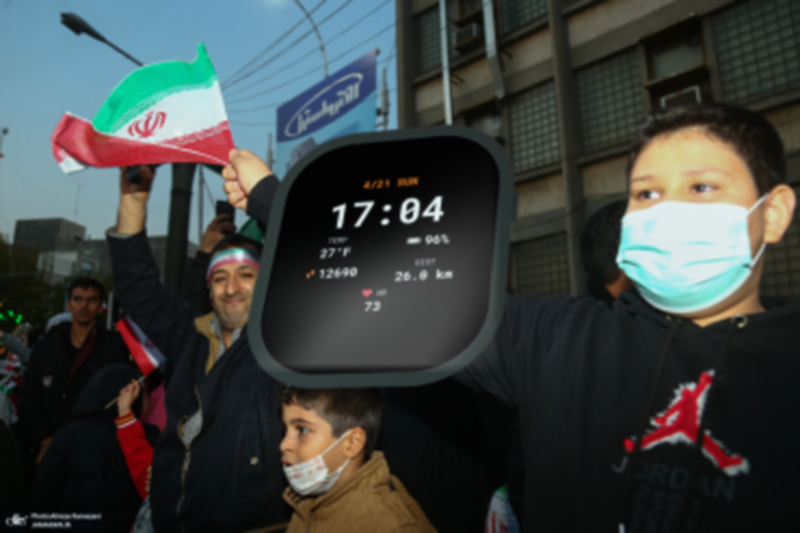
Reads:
{"hour": 17, "minute": 4}
